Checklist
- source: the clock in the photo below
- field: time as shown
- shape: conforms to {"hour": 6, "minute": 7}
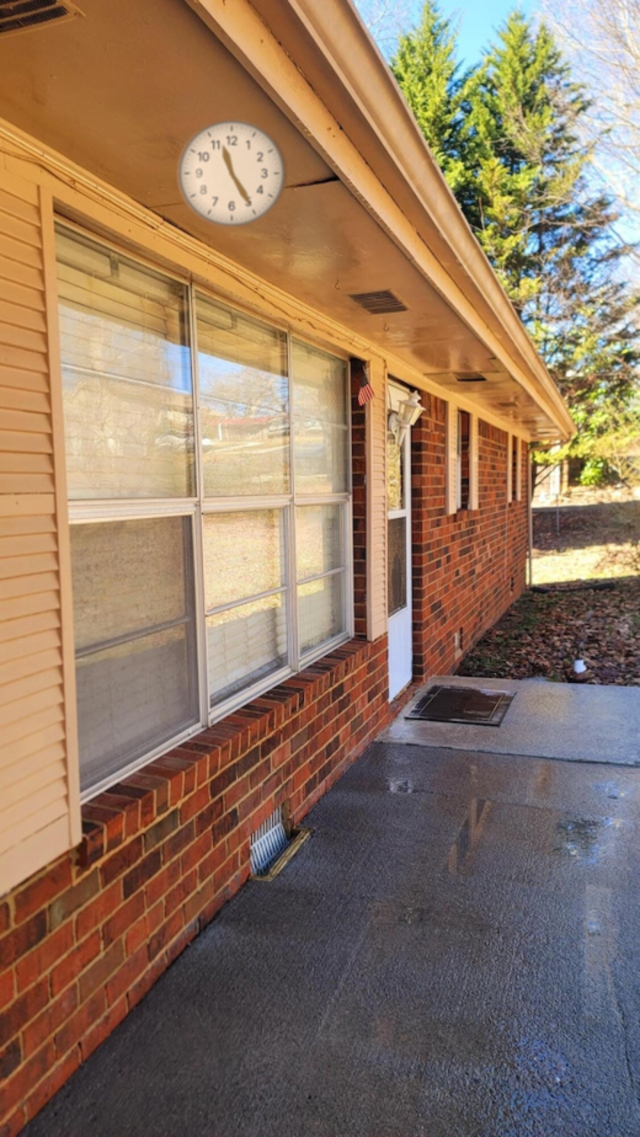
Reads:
{"hour": 11, "minute": 25}
